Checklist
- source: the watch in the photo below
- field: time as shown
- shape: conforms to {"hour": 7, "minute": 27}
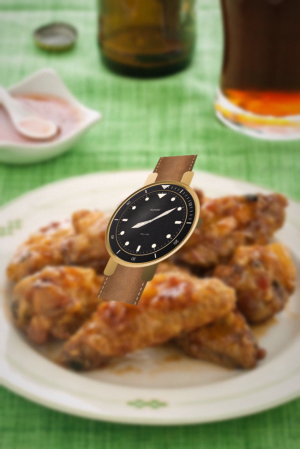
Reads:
{"hour": 8, "minute": 9}
